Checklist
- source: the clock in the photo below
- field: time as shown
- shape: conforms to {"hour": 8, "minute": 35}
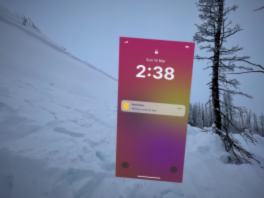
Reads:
{"hour": 2, "minute": 38}
